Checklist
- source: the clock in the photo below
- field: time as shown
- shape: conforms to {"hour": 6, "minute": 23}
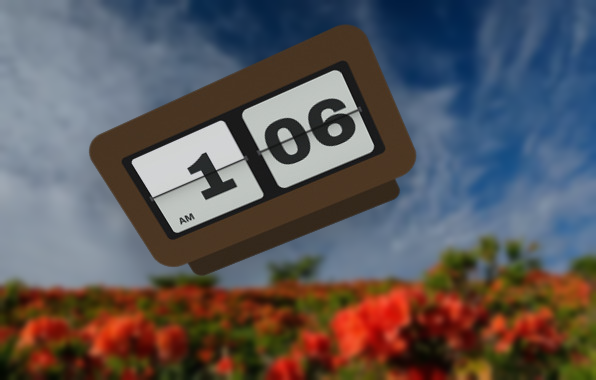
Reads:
{"hour": 1, "minute": 6}
